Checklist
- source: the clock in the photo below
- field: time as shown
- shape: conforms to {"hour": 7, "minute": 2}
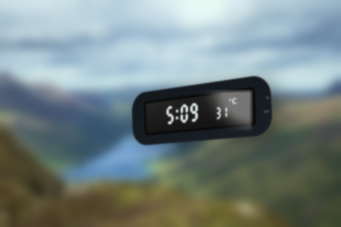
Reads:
{"hour": 5, "minute": 9}
